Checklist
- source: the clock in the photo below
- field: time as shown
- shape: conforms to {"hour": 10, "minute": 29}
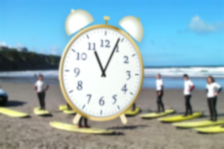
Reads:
{"hour": 11, "minute": 4}
